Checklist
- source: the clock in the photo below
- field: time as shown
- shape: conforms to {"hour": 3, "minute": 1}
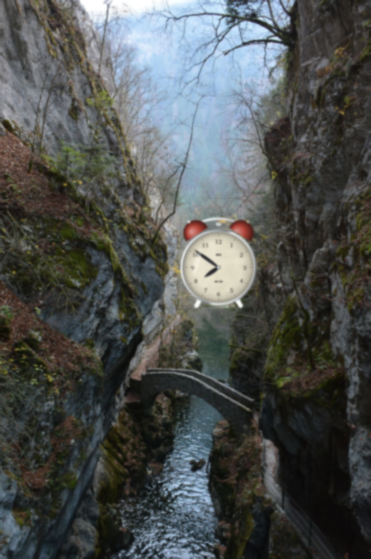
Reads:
{"hour": 7, "minute": 51}
